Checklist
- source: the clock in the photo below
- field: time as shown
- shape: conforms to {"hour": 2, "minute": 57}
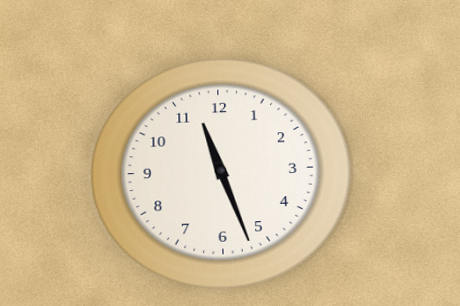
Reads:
{"hour": 11, "minute": 27}
